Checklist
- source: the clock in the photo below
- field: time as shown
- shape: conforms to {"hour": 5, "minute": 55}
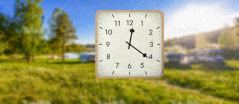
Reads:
{"hour": 12, "minute": 21}
